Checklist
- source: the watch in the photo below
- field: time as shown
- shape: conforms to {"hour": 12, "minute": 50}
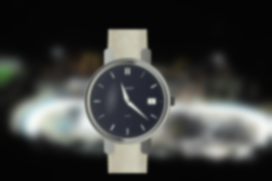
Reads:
{"hour": 11, "minute": 22}
